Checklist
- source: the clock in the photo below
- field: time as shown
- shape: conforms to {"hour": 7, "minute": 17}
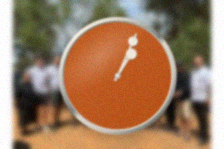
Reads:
{"hour": 1, "minute": 4}
